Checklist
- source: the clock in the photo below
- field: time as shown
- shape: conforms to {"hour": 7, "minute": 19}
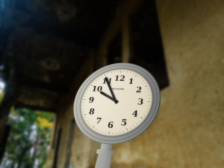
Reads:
{"hour": 9, "minute": 55}
